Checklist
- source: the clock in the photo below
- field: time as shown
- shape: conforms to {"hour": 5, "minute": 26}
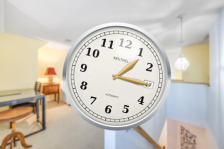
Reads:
{"hour": 1, "minute": 15}
